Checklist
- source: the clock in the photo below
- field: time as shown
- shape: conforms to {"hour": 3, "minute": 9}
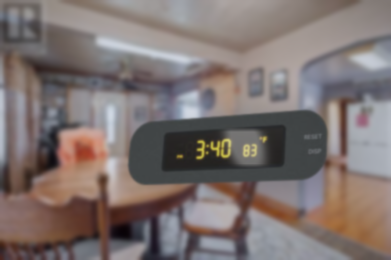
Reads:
{"hour": 3, "minute": 40}
